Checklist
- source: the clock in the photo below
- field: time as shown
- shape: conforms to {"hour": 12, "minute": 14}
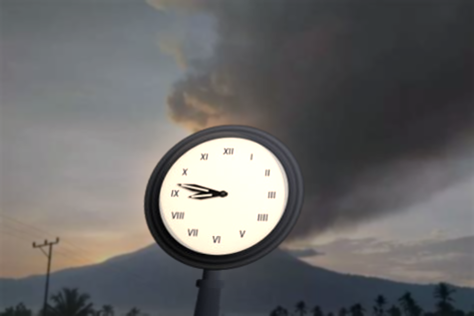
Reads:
{"hour": 8, "minute": 47}
